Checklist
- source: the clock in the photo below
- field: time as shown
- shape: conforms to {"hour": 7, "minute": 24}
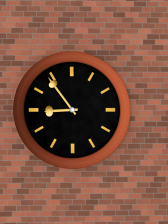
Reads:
{"hour": 8, "minute": 54}
